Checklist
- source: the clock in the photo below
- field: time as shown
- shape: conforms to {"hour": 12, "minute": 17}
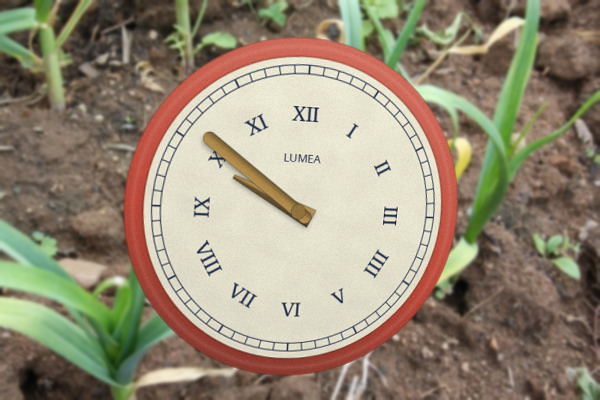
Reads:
{"hour": 9, "minute": 51}
